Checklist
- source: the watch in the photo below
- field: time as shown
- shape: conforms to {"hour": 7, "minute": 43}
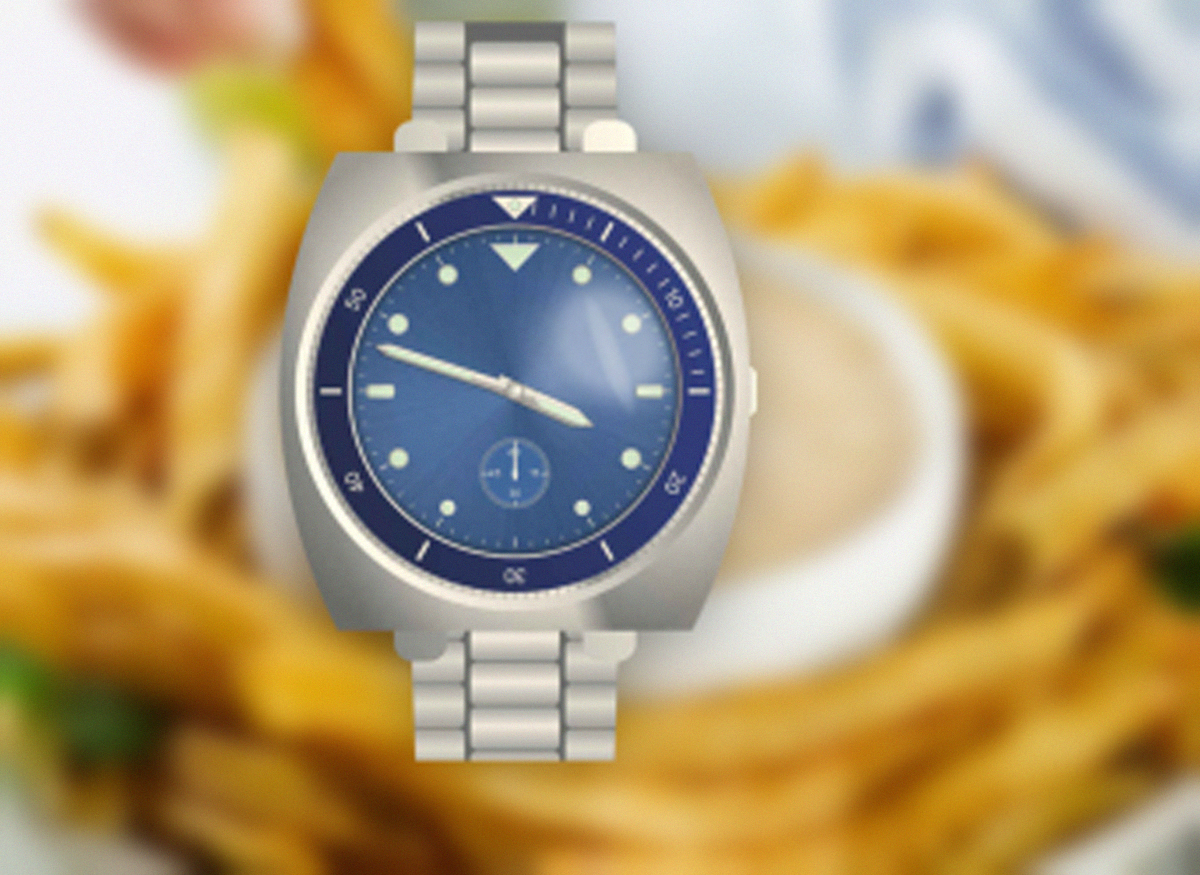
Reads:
{"hour": 3, "minute": 48}
